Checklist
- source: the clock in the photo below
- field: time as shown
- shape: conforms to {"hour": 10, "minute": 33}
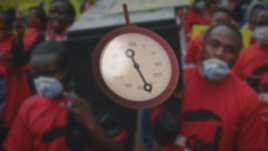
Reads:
{"hour": 11, "minute": 27}
